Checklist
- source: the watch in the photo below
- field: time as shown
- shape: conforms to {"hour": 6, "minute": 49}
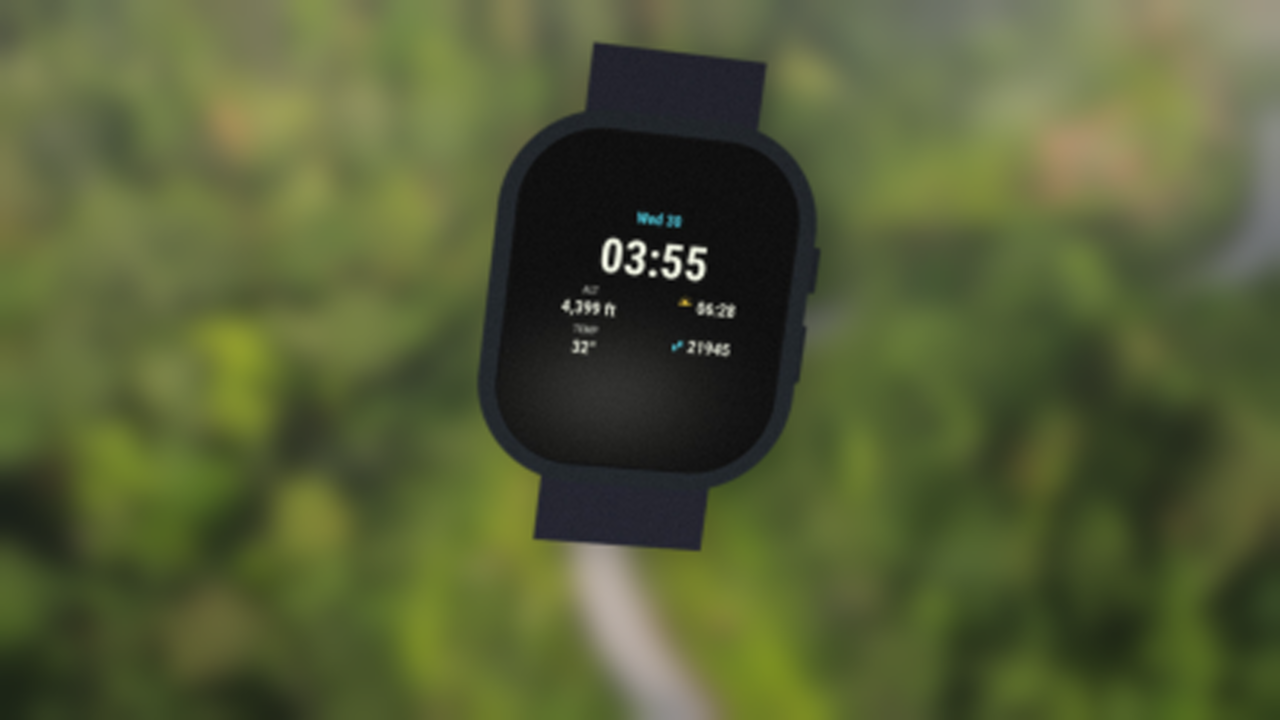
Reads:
{"hour": 3, "minute": 55}
